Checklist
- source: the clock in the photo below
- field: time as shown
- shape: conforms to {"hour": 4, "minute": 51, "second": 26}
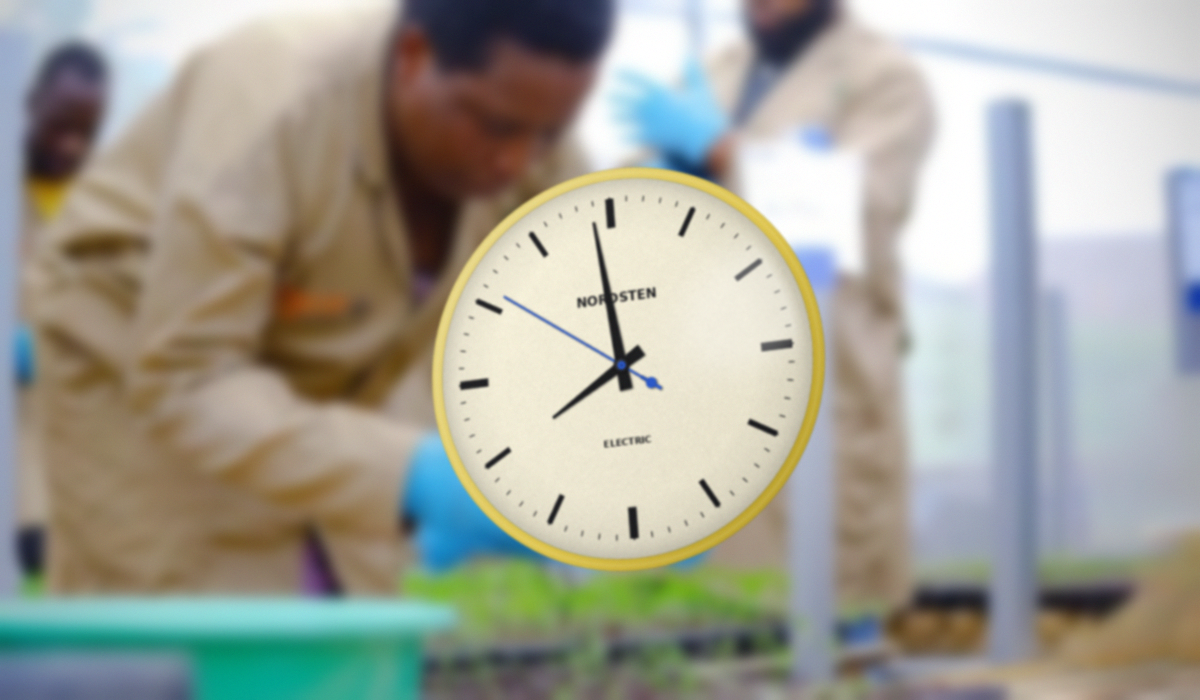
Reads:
{"hour": 7, "minute": 58, "second": 51}
